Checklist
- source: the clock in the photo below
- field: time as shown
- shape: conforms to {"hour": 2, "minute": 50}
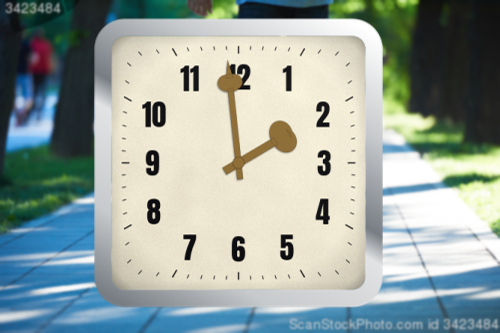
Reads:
{"hour": 1, "minute": 59}
